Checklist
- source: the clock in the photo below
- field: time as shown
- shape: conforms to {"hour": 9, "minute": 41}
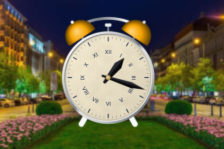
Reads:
{"hour": 1, "minute": 18}
